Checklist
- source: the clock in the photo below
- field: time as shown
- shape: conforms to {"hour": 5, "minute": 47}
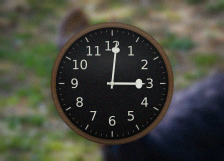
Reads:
{"hour": 3, "minute": 1}
